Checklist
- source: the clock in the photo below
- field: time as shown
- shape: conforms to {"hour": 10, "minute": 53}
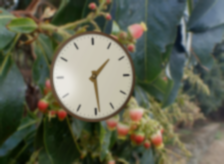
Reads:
{"hour": 1, "minute": 29}
